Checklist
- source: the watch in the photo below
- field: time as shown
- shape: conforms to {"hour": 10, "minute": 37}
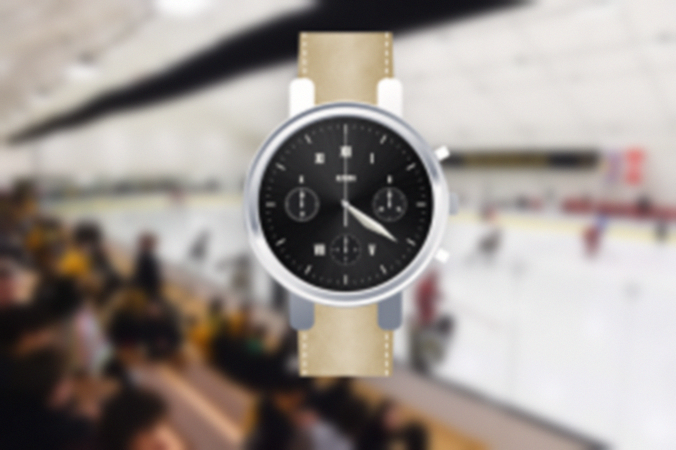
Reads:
{"hour": 4, "minute": 21}
